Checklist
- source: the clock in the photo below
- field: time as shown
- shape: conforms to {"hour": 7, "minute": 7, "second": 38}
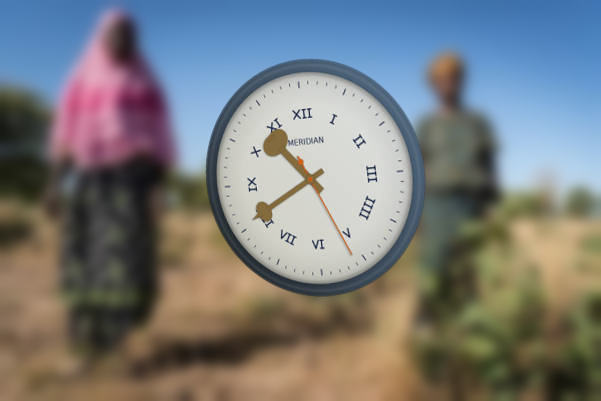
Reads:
{"hour": 10, "minute": 40, "second": 26}
